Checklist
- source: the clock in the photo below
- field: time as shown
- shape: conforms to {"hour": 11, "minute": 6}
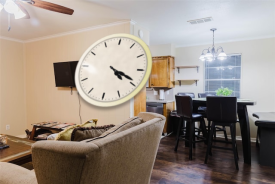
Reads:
{"hour": 4, "minute": 19}
